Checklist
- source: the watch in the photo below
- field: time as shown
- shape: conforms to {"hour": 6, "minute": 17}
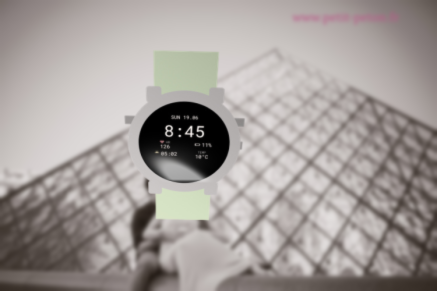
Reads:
{"hour": 8, "minute": 45}
